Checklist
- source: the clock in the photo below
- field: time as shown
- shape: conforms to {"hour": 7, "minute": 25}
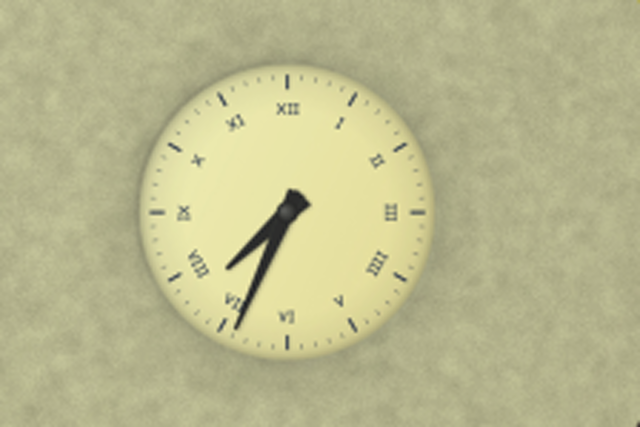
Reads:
{"hour": 7, "minute": 34}
